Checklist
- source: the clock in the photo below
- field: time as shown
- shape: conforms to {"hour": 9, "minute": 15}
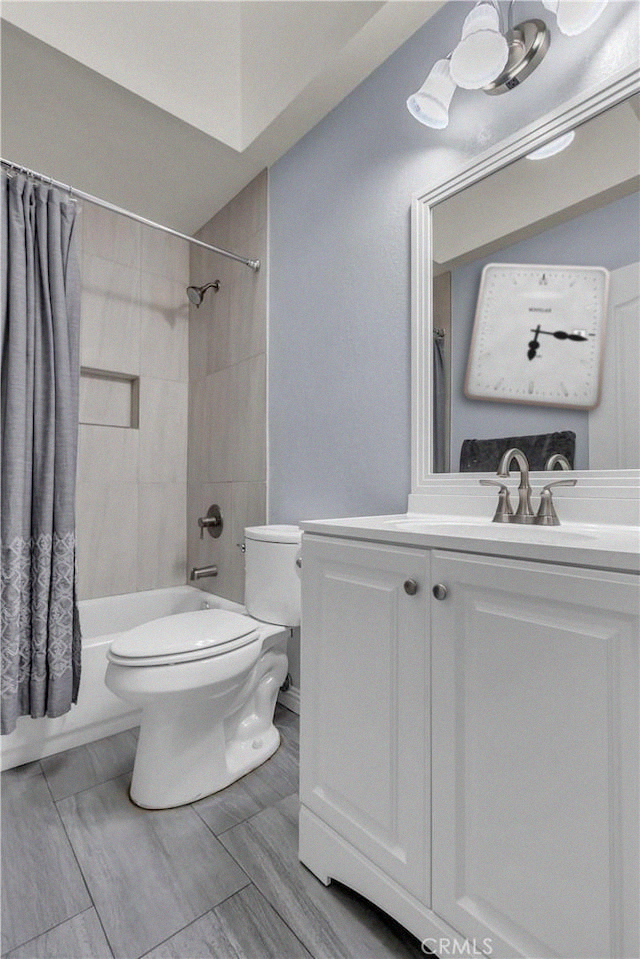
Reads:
{"hour": 6, "minute": 16}
